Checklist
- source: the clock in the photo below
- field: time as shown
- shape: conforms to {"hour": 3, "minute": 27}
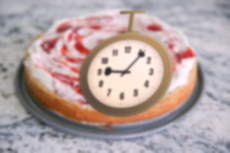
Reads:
{"hour": 9, "minute": 6}
